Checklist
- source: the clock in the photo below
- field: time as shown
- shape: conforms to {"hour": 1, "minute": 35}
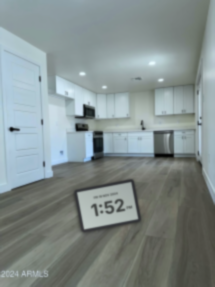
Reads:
{"hour": 1, "minute": 52}
